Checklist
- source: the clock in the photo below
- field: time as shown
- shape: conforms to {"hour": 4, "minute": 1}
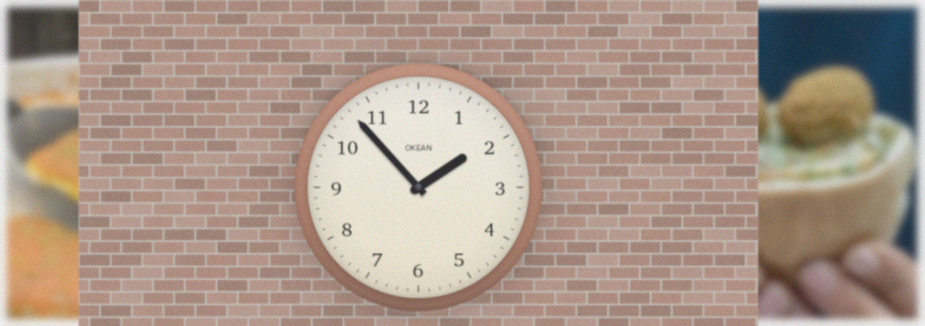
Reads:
{"hour": 1, "minute": 53}
